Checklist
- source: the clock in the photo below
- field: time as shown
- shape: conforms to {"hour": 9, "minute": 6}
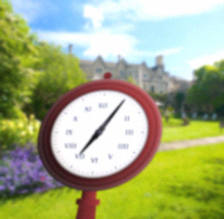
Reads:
{"hour": 7, "minute": 5}
